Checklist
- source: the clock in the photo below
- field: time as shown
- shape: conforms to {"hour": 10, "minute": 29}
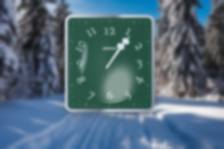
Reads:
{"hour": 1, "minute": 6}
